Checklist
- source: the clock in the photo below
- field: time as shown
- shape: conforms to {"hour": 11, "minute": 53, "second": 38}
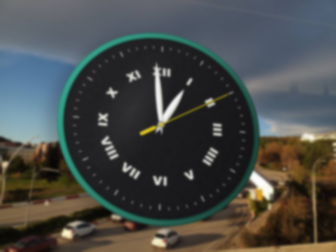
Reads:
{"hour": 12, "minute": 59, "second": 10}
